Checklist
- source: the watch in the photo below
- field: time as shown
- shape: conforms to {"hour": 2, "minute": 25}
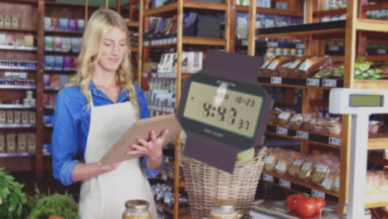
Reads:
{"hour": 4, "minute": 47}
